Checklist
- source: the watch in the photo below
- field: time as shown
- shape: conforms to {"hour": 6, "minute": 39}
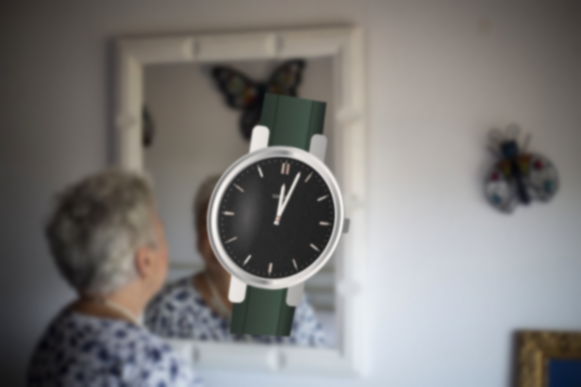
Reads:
{"hour": 12, "minute": 3}
